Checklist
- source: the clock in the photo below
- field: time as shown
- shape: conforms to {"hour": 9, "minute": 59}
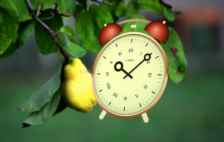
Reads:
{"hour": 10, "minute": 8}
